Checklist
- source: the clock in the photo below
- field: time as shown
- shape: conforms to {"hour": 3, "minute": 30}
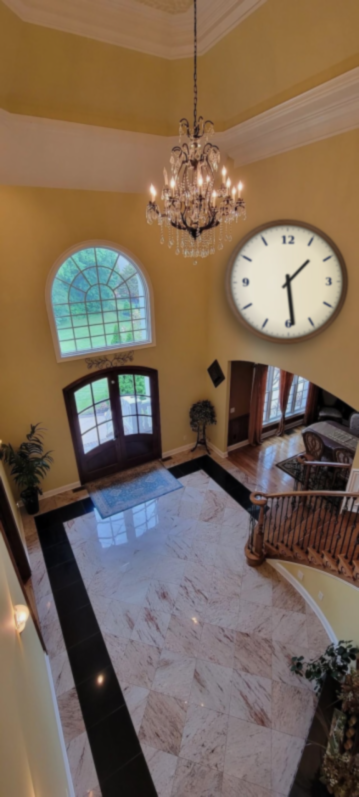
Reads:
{"hour": 1, "minute": 29}
